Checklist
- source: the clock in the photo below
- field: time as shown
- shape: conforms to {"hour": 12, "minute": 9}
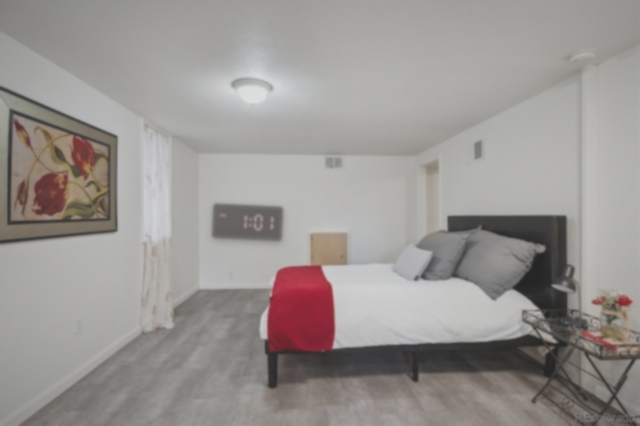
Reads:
{"hour": 1, "minute": 1}
